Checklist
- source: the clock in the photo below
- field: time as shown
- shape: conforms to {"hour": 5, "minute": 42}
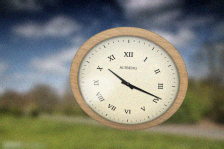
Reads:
{"hour": 10, "minute": 19}
